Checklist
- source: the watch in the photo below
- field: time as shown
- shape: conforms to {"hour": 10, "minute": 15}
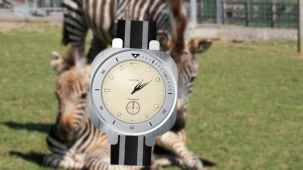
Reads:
{"hour": 1, "minute": 9}
